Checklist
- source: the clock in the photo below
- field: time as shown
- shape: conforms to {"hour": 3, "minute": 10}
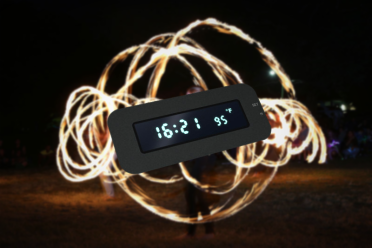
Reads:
{"hour": 16, "minute": 21}
